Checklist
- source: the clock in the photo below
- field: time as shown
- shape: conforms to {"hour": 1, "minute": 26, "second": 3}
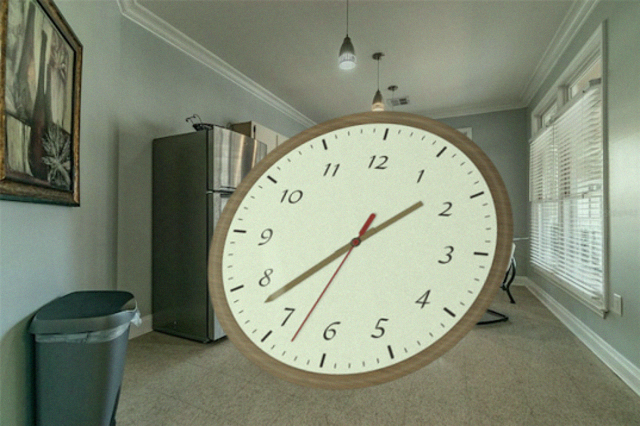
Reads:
{"hour": 1, "minute": 37, "second": 33}
